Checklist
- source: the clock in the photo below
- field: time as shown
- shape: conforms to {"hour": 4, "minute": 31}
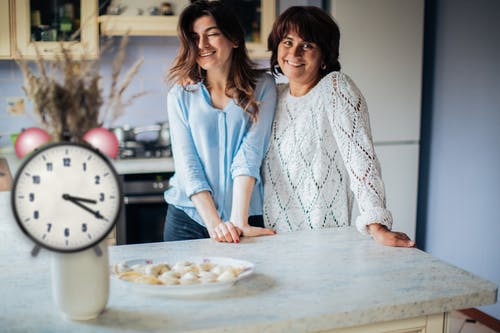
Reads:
{"hour": 3, "minute": 20}
